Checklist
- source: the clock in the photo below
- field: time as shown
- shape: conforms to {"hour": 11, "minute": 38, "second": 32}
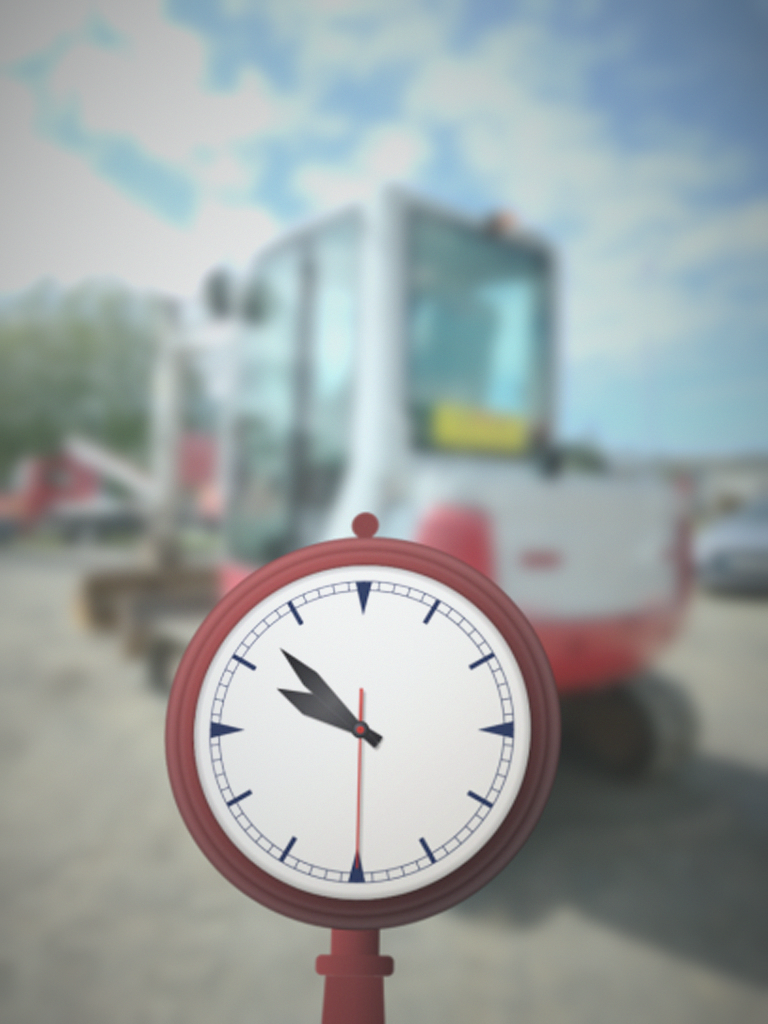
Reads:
{"hour": 9, "minute": 52, "second": 30}
